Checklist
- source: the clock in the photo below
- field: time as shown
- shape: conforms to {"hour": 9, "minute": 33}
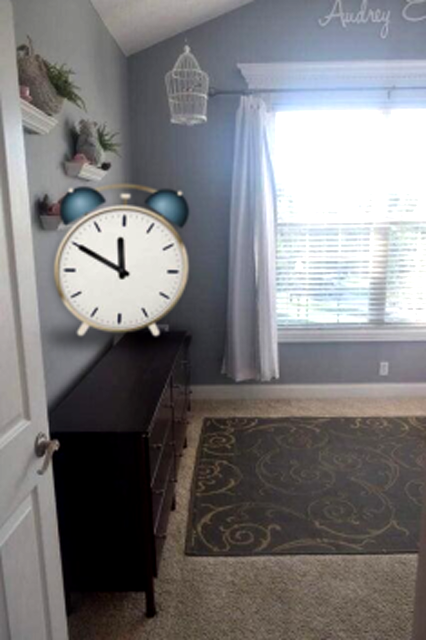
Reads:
{"hour": 11, "minute": 50}
